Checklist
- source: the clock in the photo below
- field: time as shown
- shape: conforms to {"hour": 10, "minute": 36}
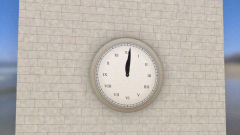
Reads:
{"hour": 12, "minute": 1}
